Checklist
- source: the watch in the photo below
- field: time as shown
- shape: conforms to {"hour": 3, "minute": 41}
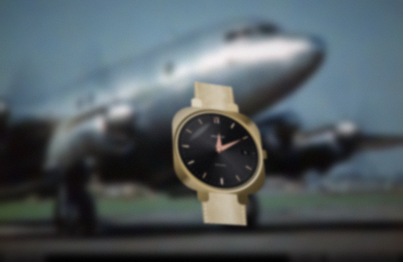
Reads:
{"hour": 12, "minute": 10}
